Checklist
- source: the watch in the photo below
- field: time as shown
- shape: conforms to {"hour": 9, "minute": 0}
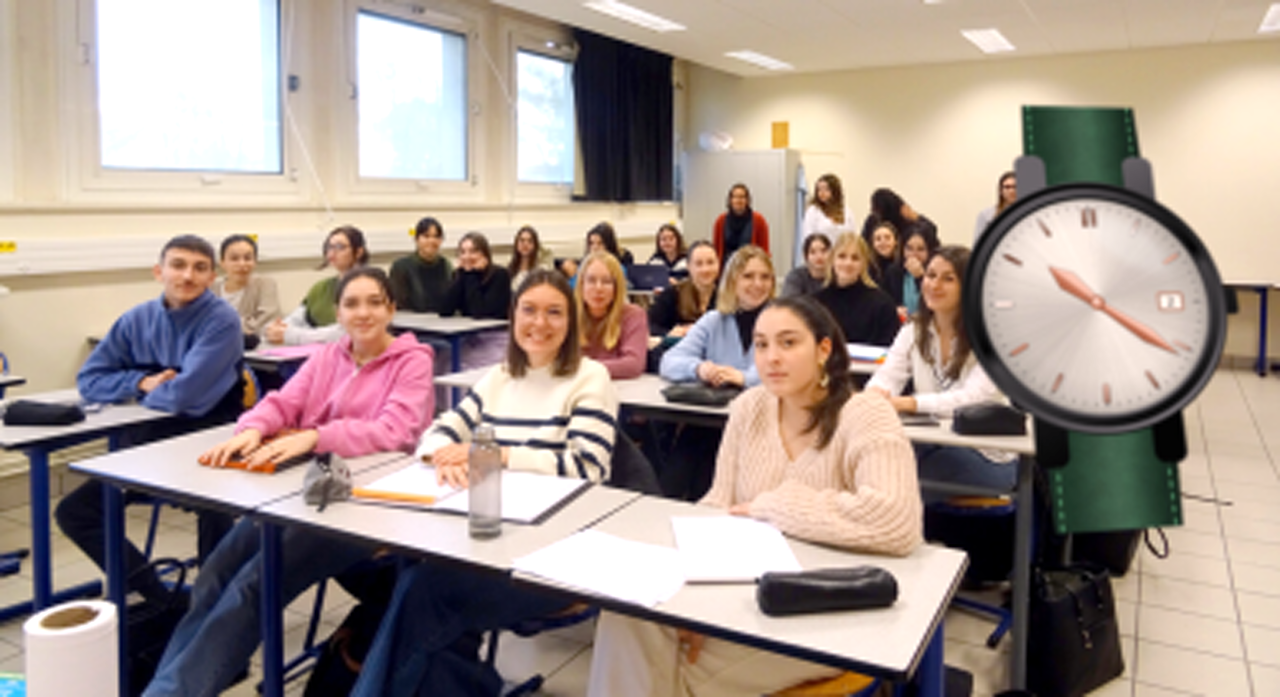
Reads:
{"hour": 10, "minute": 21}
